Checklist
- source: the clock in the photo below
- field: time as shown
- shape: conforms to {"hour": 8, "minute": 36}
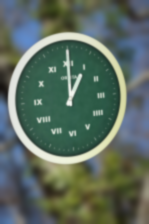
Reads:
{"hour": 1, "minute": 0}
